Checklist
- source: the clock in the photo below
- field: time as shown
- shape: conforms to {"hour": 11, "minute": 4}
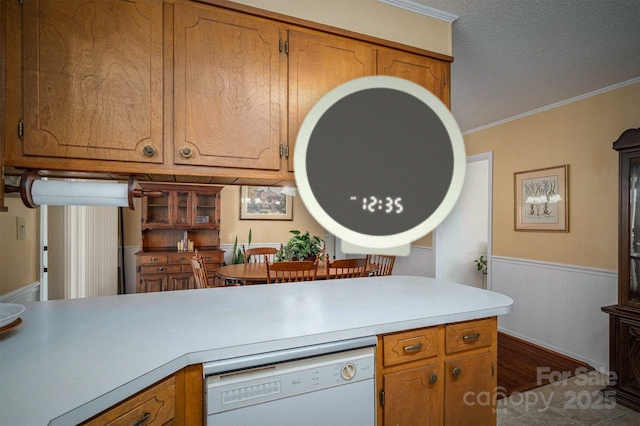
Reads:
{"hour": 12, "minute": 35}
